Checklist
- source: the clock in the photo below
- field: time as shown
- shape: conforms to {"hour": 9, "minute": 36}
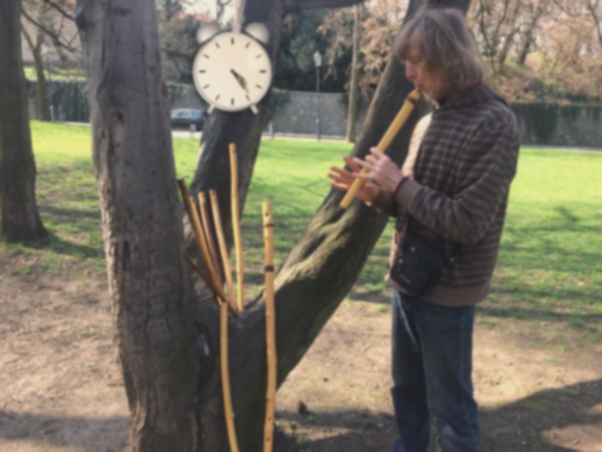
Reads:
{"hour": 4, "minute": 24}
